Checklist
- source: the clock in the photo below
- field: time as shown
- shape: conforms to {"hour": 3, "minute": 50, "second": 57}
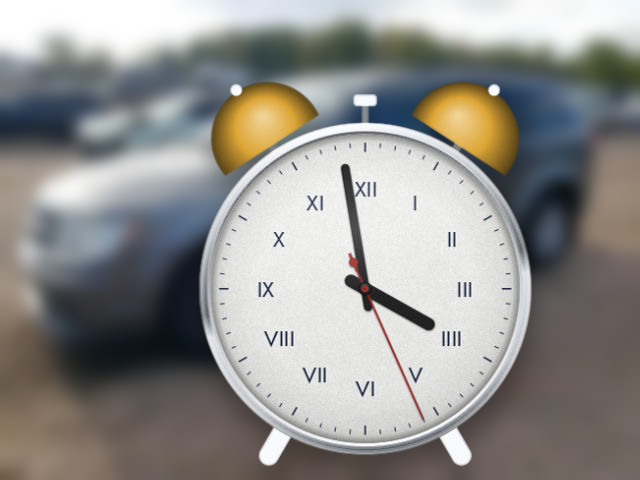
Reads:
{"hour": 3, "minute": 58, "second": 26}
